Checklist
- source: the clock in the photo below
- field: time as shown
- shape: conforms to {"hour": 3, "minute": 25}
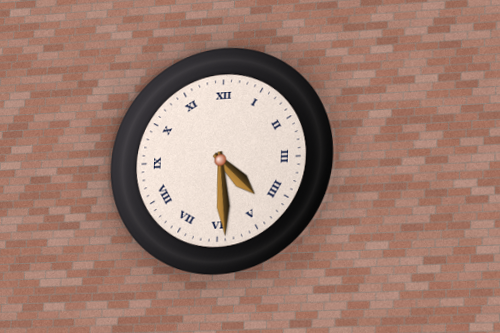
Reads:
{"hour": 4, "minute": 29}
